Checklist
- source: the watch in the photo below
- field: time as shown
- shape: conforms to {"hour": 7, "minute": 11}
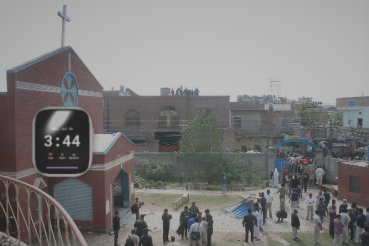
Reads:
{"hour": 3, "minute": 44}
